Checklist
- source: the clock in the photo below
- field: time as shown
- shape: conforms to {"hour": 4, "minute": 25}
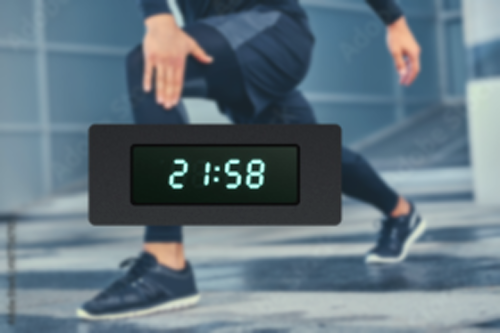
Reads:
{"hour": 21, "minute": 58}
